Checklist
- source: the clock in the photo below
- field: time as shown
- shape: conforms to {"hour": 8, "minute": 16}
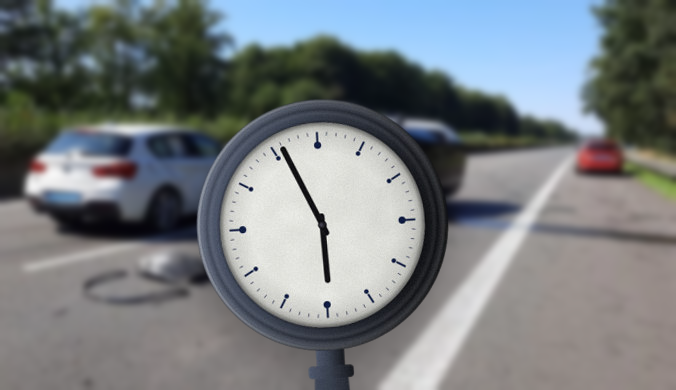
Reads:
{"hour": 5, "minute": 56}
